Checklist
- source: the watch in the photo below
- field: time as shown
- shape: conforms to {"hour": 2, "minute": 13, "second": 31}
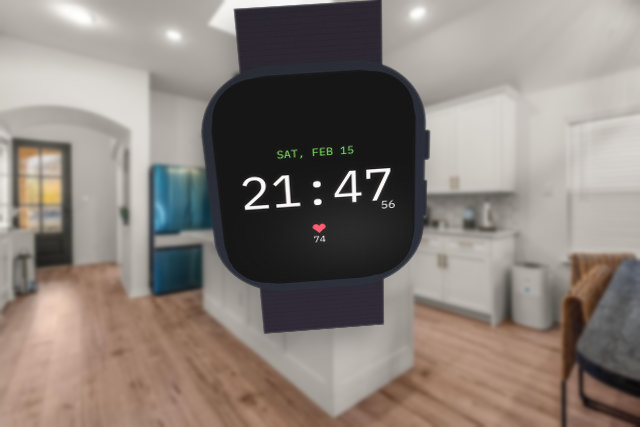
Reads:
{"hour": 21, "minute": 47, "second": 56}
